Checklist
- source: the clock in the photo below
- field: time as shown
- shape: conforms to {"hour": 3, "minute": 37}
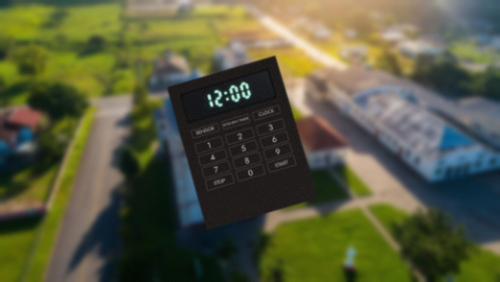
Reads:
{"hour": 12, "minute": 0}
